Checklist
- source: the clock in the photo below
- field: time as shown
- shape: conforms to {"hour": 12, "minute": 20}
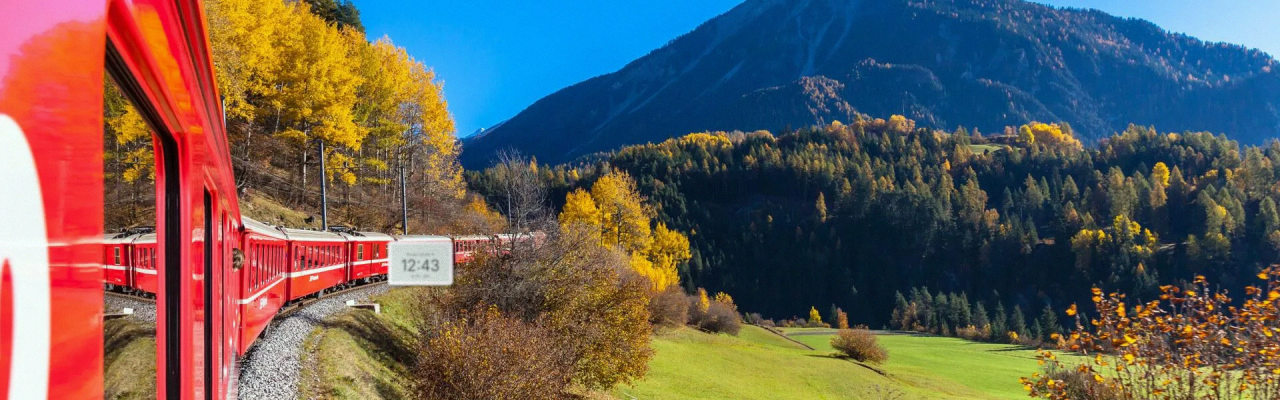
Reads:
{"hour": 12, "minute": 43}
